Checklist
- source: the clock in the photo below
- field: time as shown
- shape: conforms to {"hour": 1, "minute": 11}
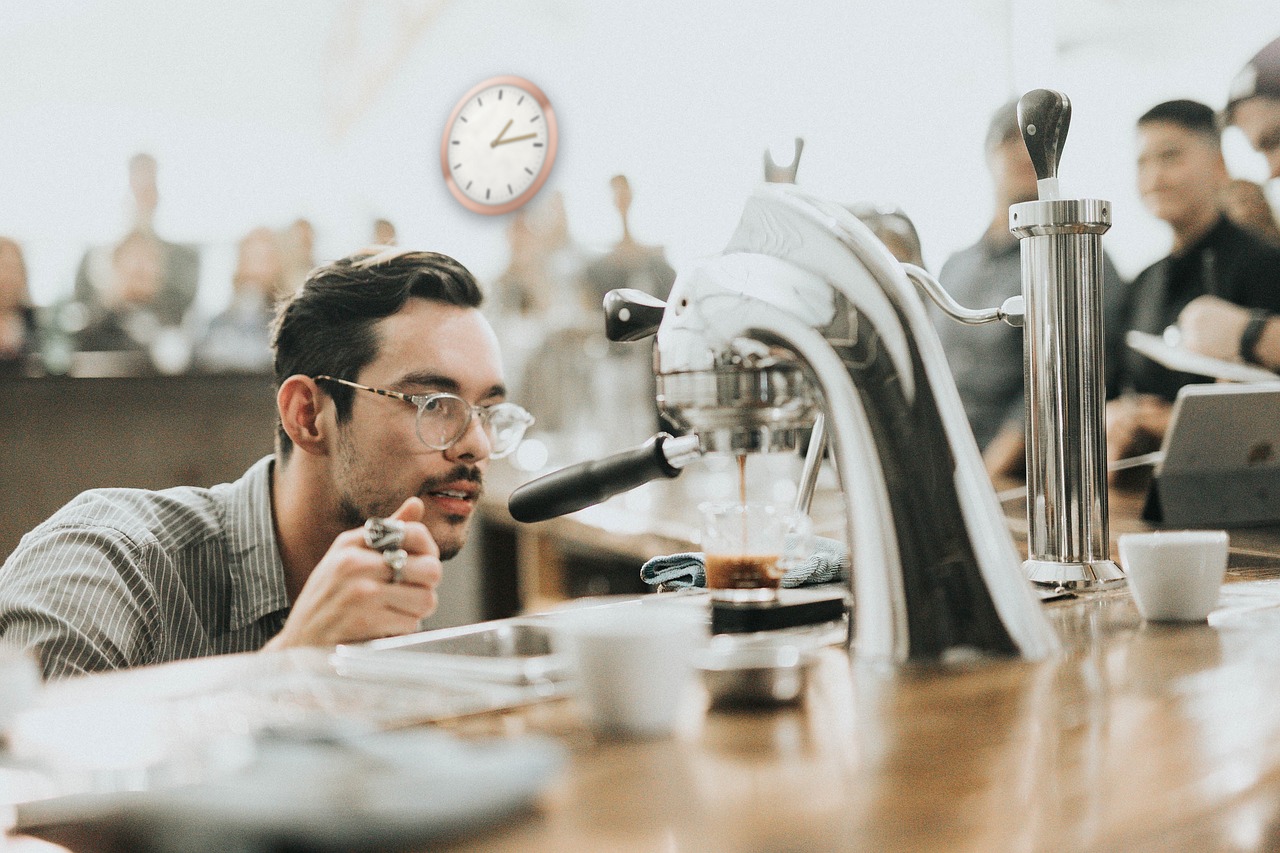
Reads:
{"hour": 1, "minute": 13}
